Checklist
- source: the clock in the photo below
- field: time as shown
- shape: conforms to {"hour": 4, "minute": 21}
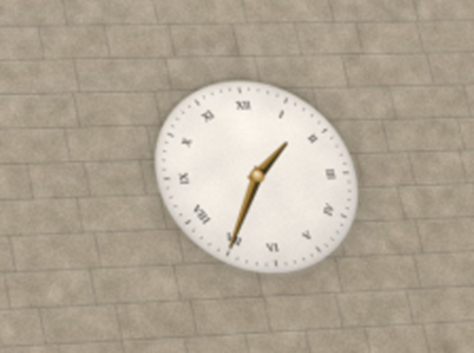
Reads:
{"hour": 1, "minute": 35}
